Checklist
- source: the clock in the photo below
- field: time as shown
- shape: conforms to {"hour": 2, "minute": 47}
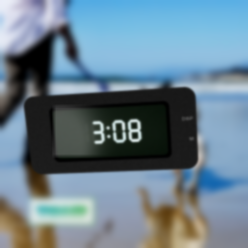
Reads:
{"hour": 3, "minute": 8}
